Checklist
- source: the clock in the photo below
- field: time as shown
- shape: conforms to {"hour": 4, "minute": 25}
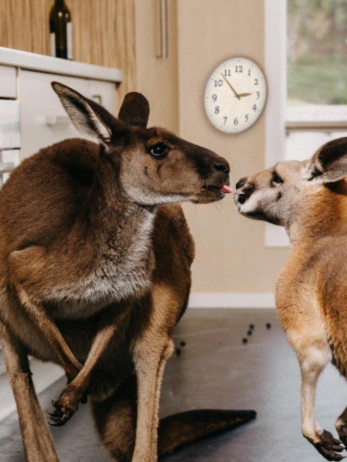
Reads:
{"hour": 2, "minute": 53}
